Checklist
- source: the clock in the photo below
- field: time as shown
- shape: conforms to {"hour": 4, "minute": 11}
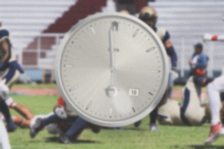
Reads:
{"hour": 5, "minute": 59}
